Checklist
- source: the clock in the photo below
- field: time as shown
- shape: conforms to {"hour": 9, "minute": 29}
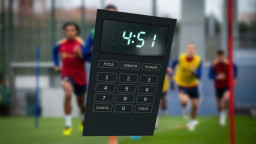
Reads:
{"hour": 4, "minute": 51}
